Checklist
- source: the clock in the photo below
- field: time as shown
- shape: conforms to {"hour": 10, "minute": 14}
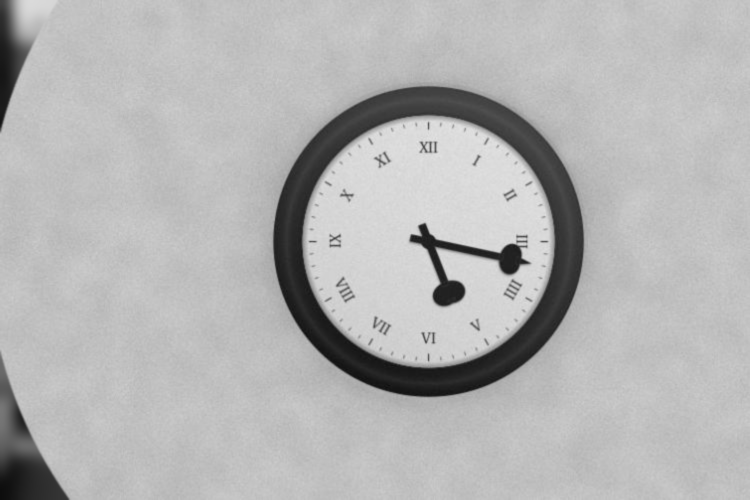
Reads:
{"hour": 5, "minute": 17}
